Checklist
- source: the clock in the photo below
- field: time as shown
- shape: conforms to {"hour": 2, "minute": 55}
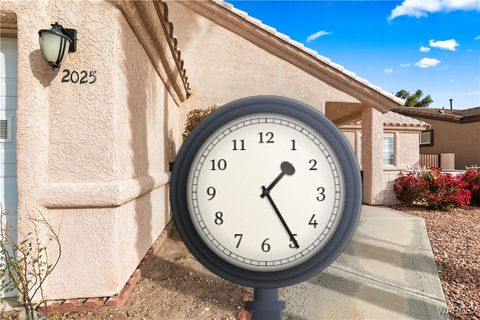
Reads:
{"hour": 1, "minute": 25}
